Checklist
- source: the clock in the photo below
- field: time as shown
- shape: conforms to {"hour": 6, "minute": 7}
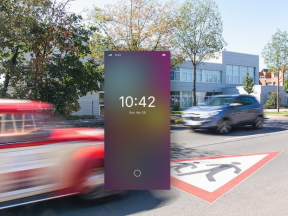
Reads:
{"hour": 10, "minute": 42}
